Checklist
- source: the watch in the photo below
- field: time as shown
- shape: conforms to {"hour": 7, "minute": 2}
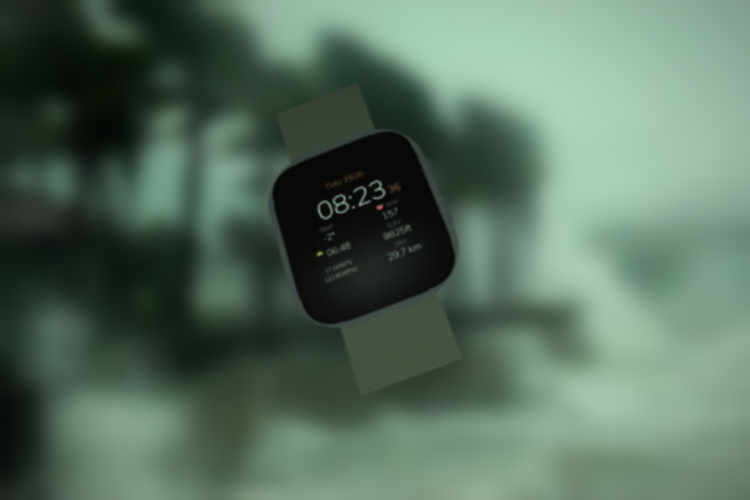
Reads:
{"hour": 8, "minute": 23}
